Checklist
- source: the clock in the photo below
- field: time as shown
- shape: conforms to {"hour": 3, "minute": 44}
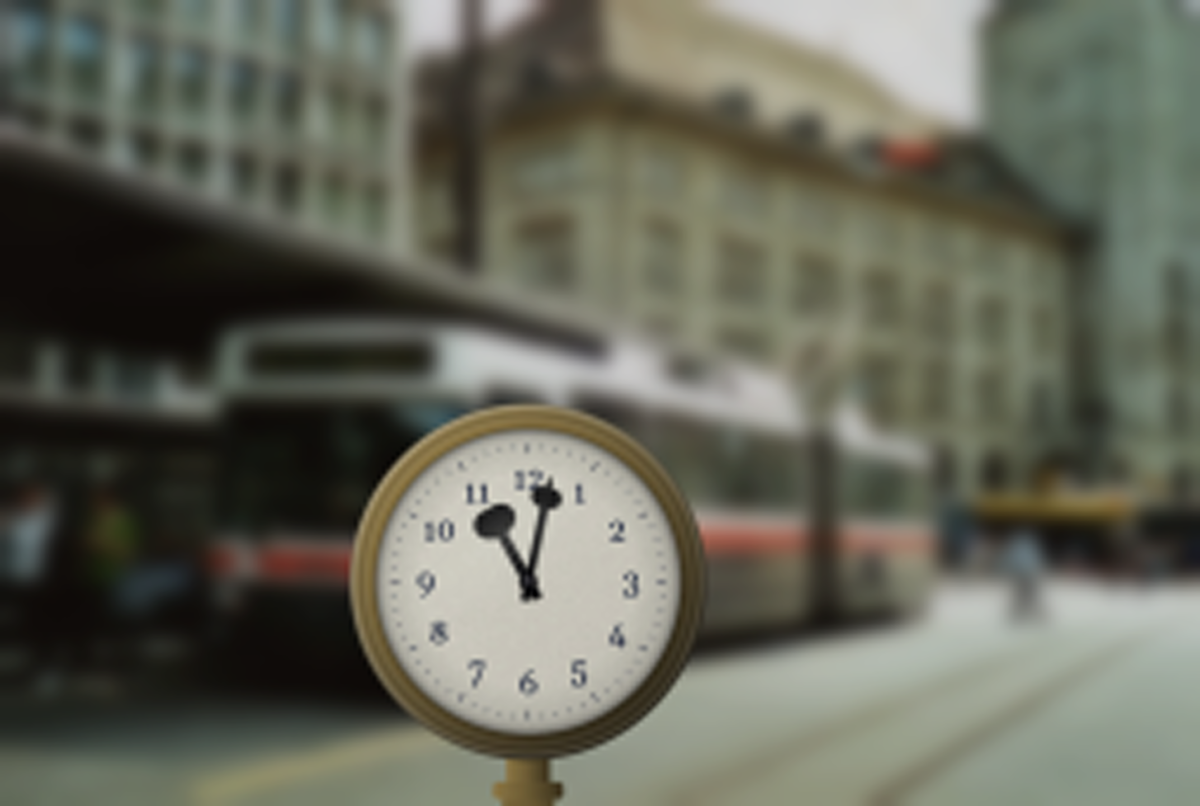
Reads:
{"hour": 11, "minute": 2}
